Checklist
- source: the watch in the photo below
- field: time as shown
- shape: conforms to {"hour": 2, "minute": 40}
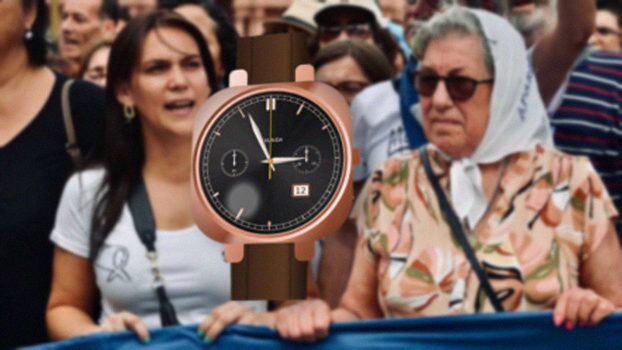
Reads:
{"hour": 2, "minute": 56}
